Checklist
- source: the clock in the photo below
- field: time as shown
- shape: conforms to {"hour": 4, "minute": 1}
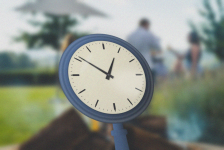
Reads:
{"hour": 12, "minute": 51}
